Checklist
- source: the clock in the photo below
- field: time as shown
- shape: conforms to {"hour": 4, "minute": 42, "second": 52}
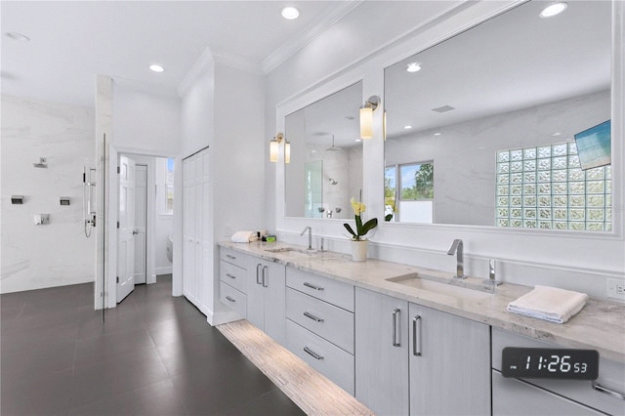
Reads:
{"hour": 11, "minute": 26, "second": 53}
